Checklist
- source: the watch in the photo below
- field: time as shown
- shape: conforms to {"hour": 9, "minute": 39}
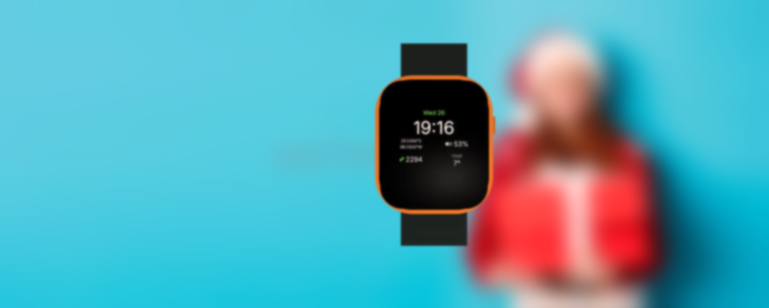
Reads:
{"hour": 19, "minute": 16}
